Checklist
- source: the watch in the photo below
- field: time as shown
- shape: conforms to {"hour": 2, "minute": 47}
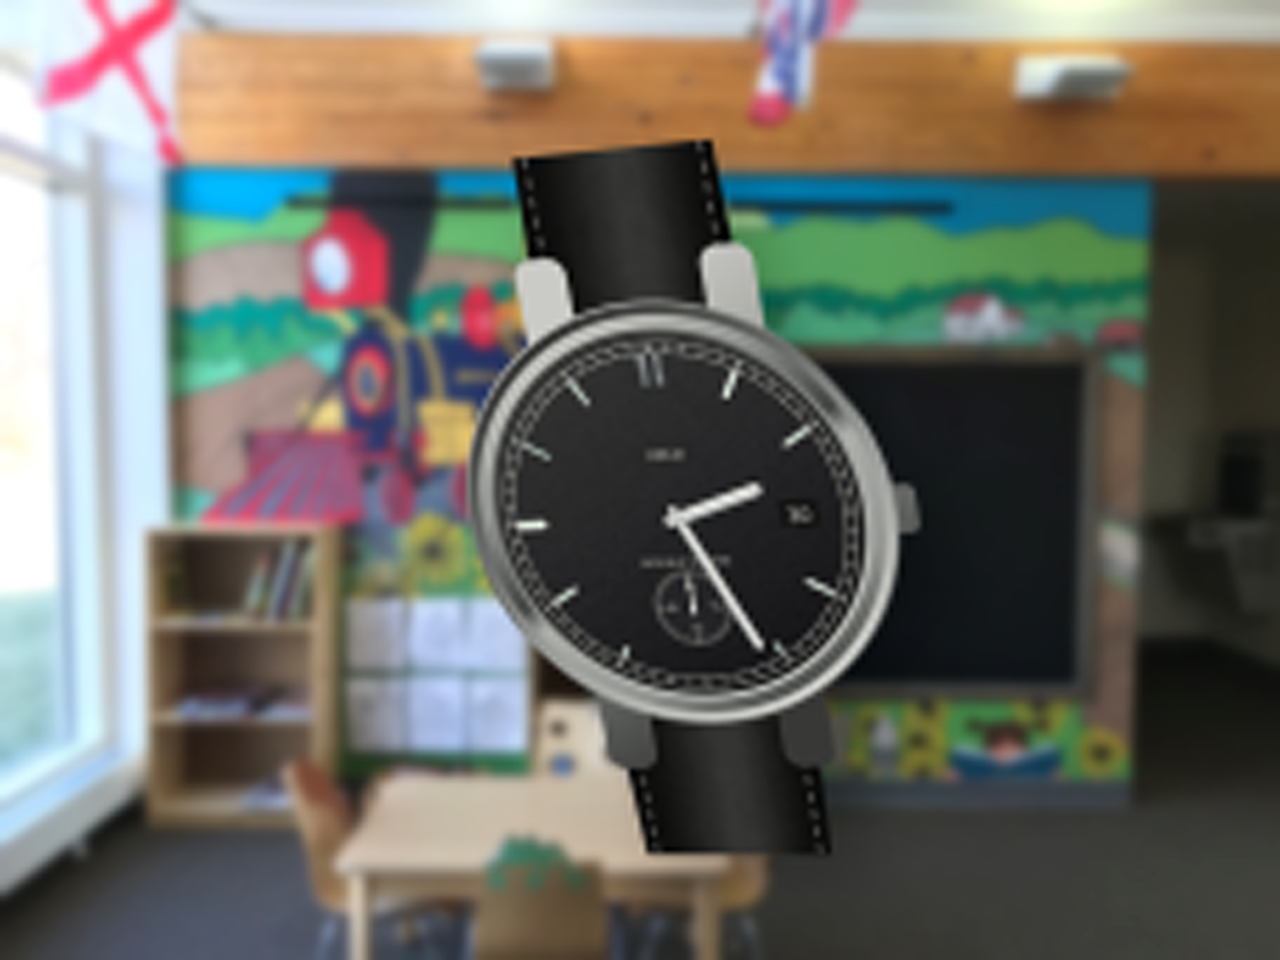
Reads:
{"hour": 2, "minute": 26}
